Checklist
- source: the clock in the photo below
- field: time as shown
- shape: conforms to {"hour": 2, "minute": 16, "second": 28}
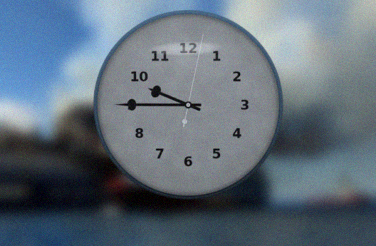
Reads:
{"hour": 9, "minute": 45, "second": 2}
